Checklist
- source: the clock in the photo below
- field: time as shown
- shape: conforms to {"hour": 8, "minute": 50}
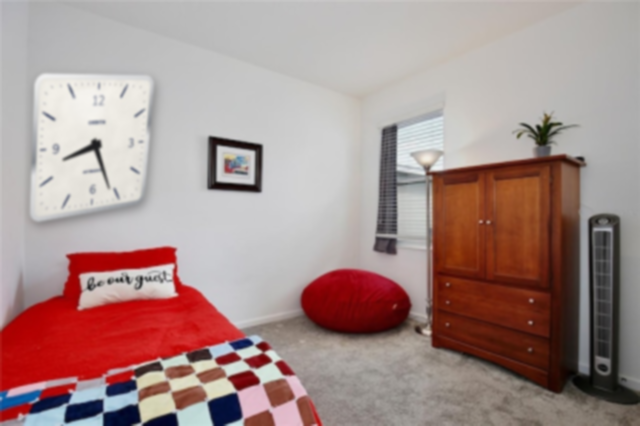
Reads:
{"hour": 8, "minute": 26}
